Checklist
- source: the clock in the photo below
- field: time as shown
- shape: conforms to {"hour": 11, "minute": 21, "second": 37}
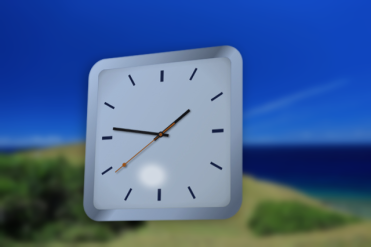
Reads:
{"hour": 1, "minute": 46, "second": 39}
